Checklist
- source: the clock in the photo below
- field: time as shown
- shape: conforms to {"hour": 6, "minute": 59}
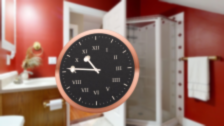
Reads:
{"hour": 10, "minute": 46}
